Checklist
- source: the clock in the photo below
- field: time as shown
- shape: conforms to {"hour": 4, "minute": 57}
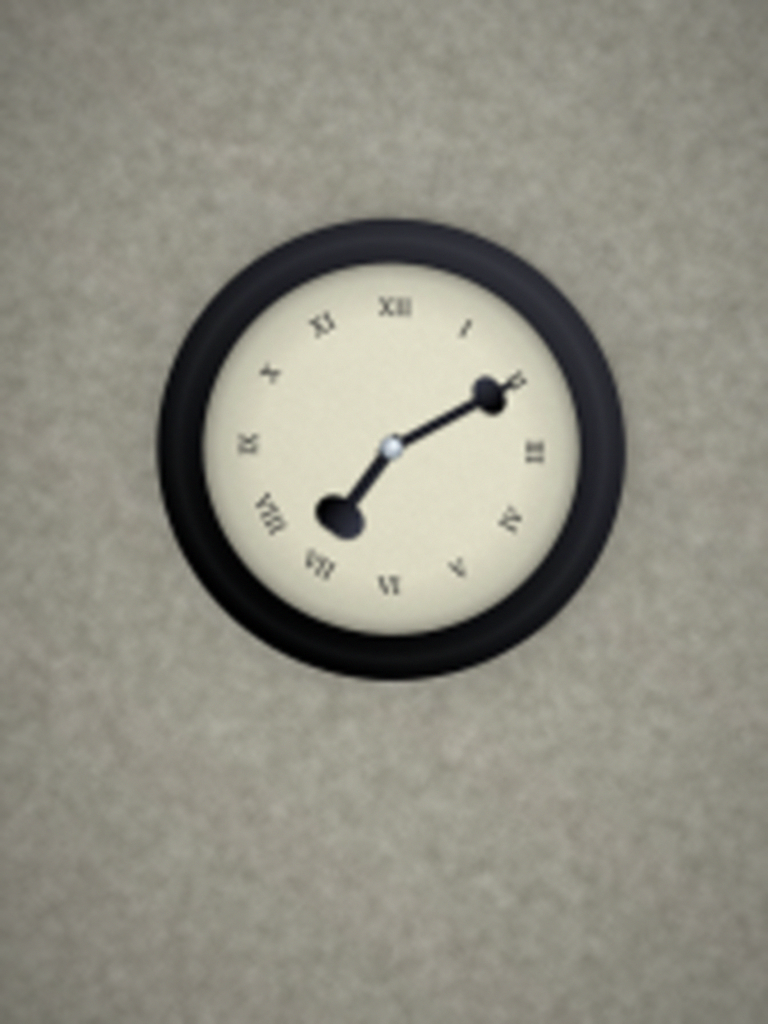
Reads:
{"hour": 7, "minute": 10}
